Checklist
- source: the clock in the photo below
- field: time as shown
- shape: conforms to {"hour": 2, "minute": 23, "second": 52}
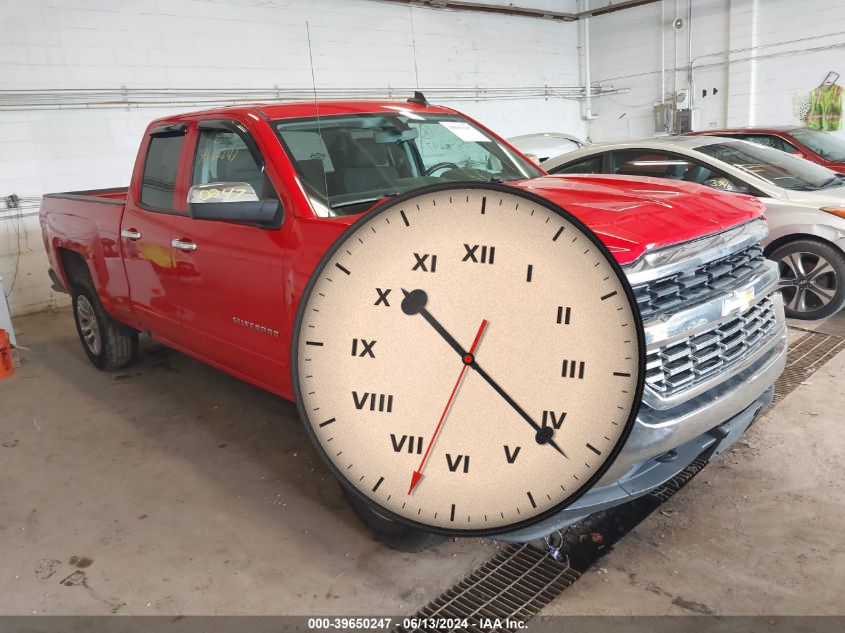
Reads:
{"hour": 10, "minute": 21, "second": 33}
